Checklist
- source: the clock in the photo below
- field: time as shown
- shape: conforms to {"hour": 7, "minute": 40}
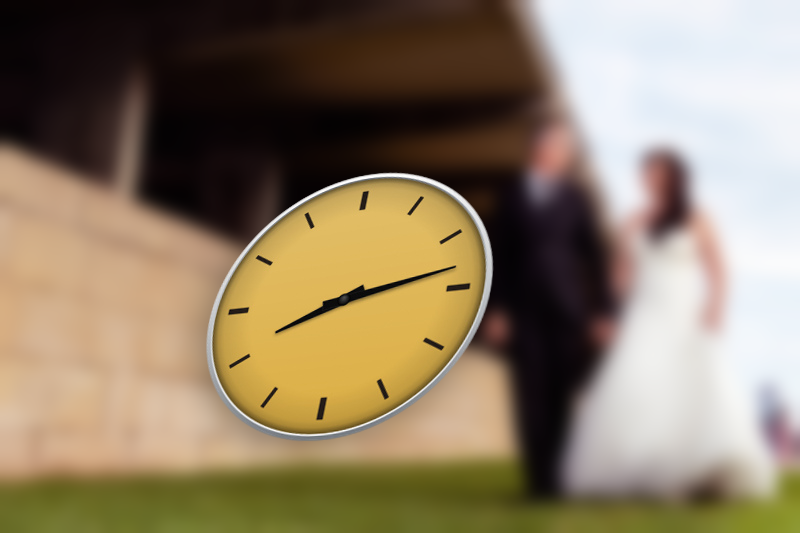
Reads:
{"hour": 8, "minute": 13}
